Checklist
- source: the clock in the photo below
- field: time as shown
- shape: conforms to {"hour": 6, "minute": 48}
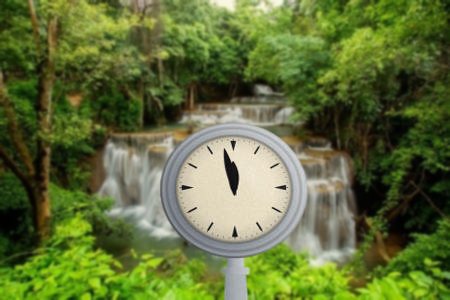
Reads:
{"hour": 11, "minute": 58}
